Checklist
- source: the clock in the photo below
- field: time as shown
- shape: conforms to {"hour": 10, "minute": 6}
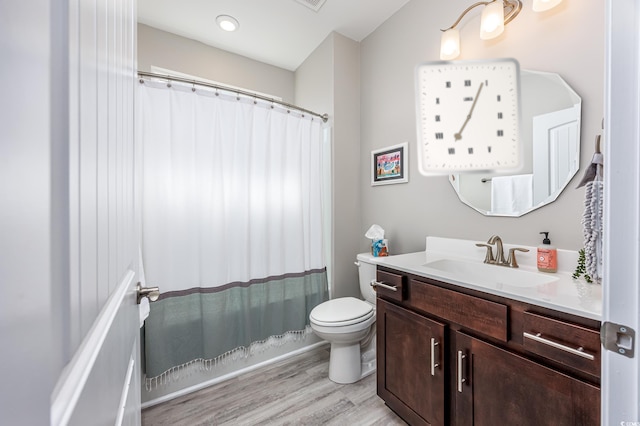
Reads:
{"hour": 7, "minute": 4}
